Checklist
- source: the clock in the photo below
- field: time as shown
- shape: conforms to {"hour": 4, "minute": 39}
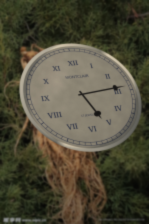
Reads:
{"hour": 5, "minute": 14}
